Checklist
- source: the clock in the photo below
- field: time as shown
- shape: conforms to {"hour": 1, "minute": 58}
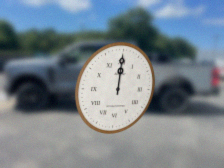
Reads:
{"hour": 12, "minute": 0}
